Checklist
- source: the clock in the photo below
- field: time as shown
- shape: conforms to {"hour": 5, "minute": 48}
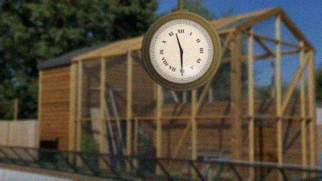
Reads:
{"hour": 11, "minute": 30}
